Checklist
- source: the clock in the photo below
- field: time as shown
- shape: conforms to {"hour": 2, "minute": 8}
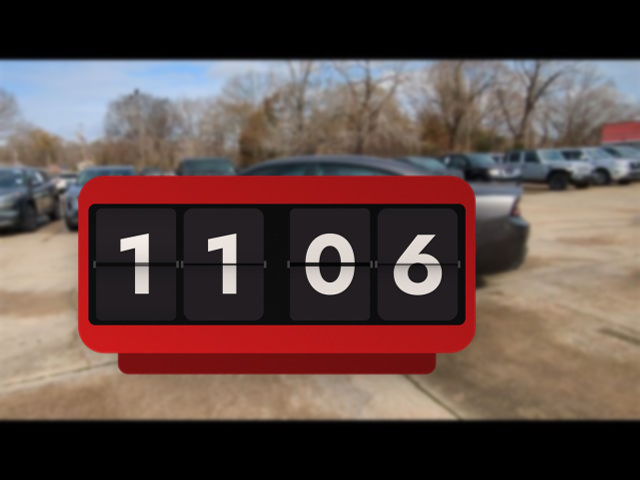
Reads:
{"hour": 11, "minute": 6}
